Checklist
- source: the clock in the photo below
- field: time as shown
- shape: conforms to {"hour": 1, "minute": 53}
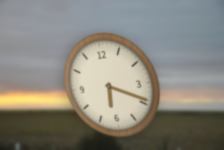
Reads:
{"hour": 6, "minute": 19}
